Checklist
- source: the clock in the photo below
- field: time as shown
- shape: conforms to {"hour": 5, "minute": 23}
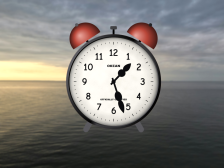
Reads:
{"hour": 1, "minute": 27}
